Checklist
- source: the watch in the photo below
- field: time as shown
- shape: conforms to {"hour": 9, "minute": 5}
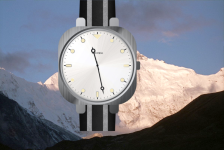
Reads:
{"hour": 11, "minute": 28}
